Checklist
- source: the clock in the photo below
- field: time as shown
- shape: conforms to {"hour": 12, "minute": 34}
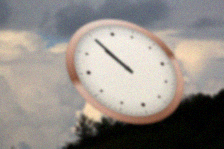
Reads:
{"hour": 10, "minute": 55}
